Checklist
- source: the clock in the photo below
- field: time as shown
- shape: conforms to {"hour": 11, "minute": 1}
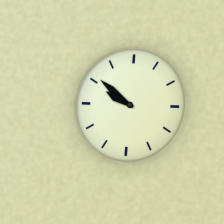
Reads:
{"hour": 9, "minute": 51}
